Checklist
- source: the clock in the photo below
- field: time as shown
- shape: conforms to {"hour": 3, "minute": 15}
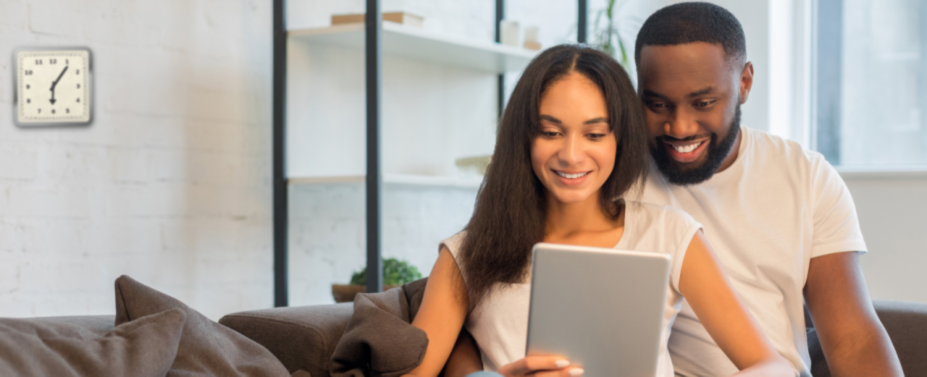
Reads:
{"hour": 6, "minute": 6}
